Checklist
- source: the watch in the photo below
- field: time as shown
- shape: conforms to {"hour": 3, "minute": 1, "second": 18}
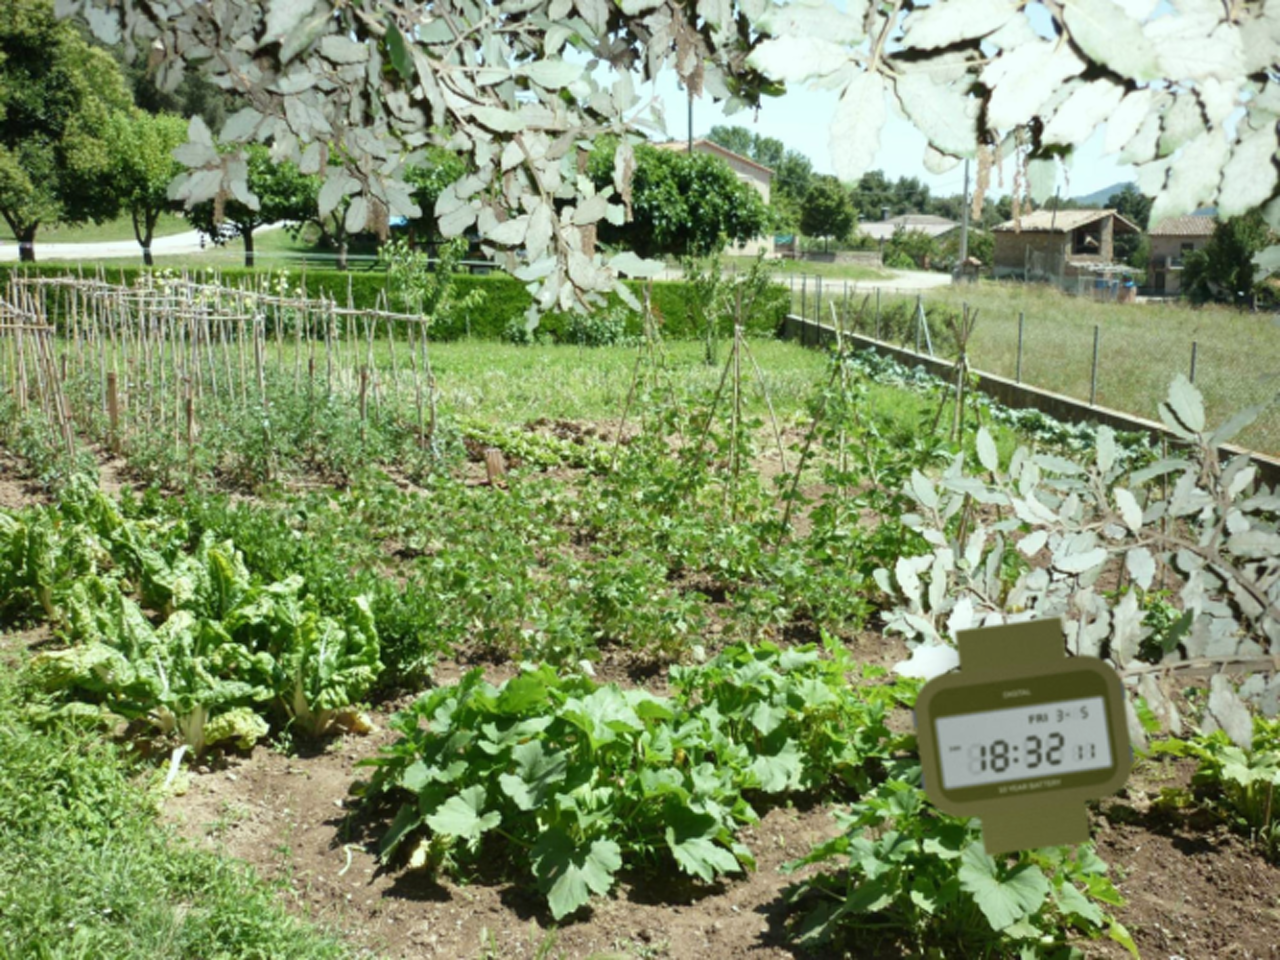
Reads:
{"hour": 18, "minute": 32, "second": 11}
